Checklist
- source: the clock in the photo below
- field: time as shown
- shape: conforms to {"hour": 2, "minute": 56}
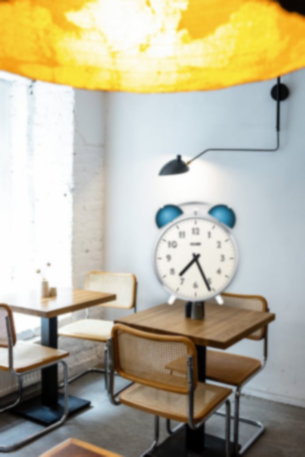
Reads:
{"hour": 7, "minute": 26}
